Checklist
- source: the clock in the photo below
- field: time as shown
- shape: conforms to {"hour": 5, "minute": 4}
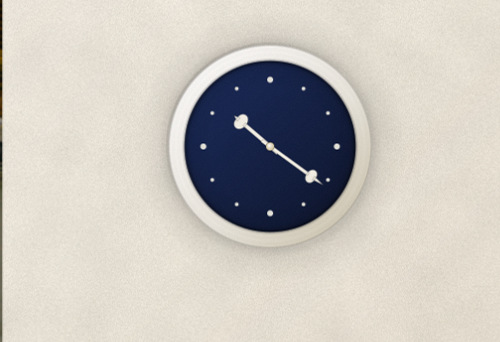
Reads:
{"hour": 10, "minute": 21}
